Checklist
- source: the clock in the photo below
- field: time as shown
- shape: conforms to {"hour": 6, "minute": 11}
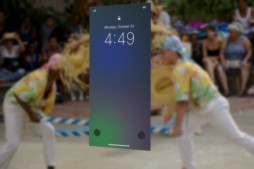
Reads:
{"hour": 4, "minute": 49}
